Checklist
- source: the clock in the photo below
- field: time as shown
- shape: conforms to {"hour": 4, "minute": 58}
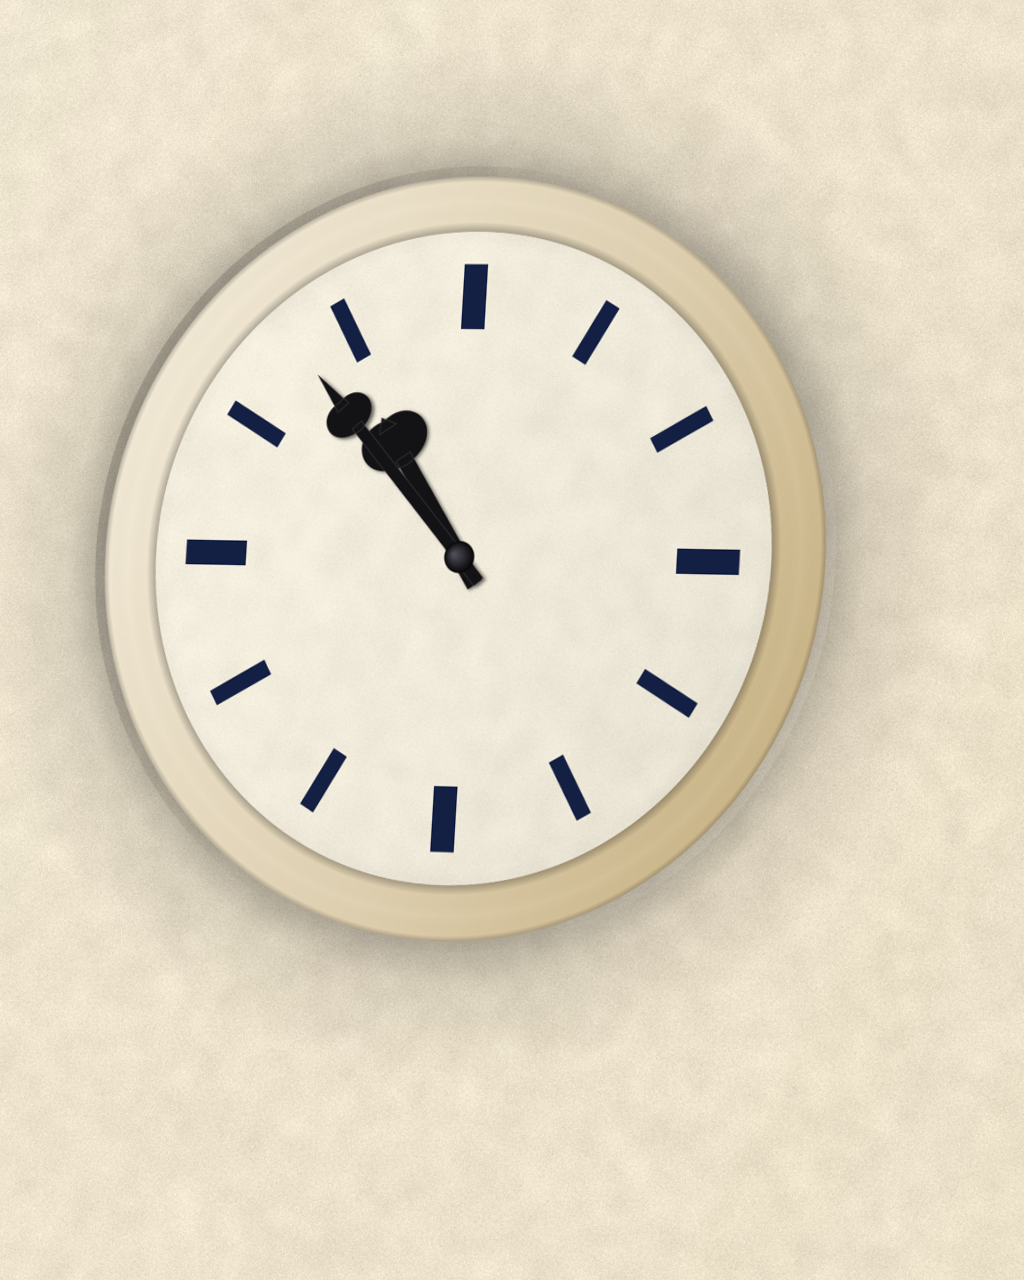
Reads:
{"hour": 10, "minute": 53}
